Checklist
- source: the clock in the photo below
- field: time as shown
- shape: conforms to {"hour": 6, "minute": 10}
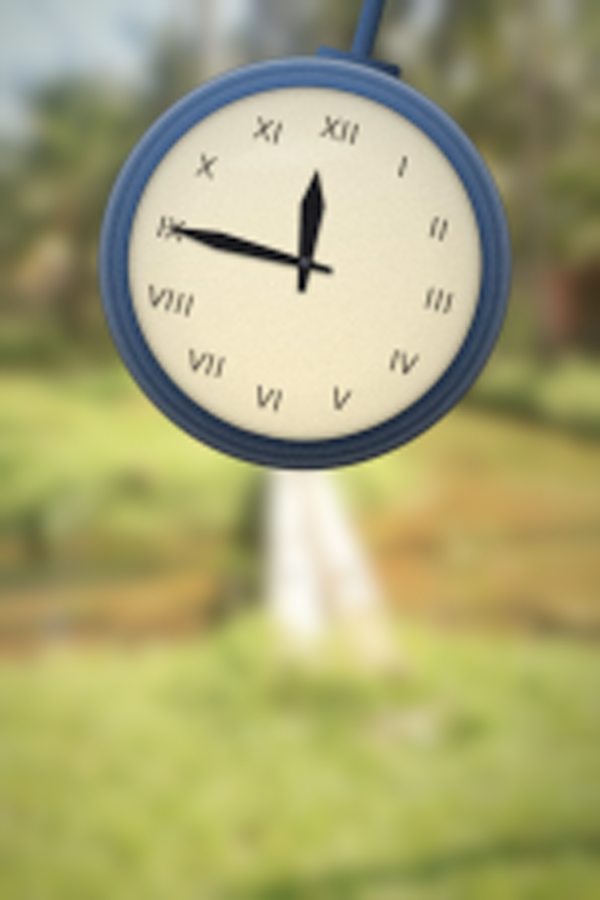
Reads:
{"hour": 11, "minute": 45}
